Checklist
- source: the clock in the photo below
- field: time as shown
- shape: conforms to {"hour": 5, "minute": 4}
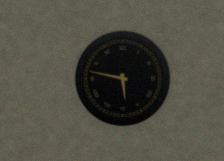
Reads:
{"hour": 5, "minute": 47}
